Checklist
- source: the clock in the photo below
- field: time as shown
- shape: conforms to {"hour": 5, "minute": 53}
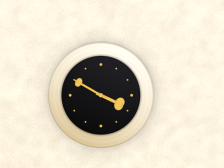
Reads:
{"hour": 3, "minute": 50}
